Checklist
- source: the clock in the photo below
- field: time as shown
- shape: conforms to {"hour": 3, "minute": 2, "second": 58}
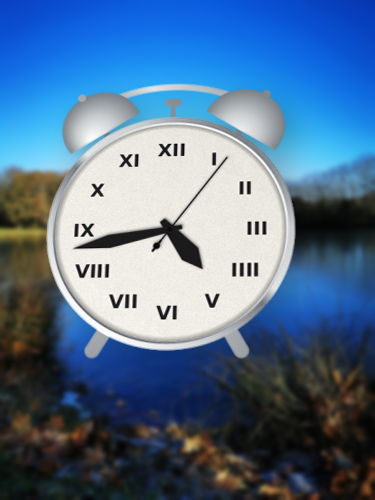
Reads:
{"hour": 4, "minute": 43, "second": 6}
